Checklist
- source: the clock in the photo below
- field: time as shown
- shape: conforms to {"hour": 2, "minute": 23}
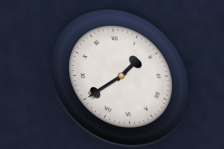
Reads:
{"hour": 1, "minute": 40}
